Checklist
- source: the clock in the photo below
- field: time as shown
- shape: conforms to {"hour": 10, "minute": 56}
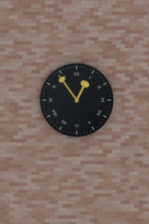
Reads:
{"hour": 12, "minute": 54}
